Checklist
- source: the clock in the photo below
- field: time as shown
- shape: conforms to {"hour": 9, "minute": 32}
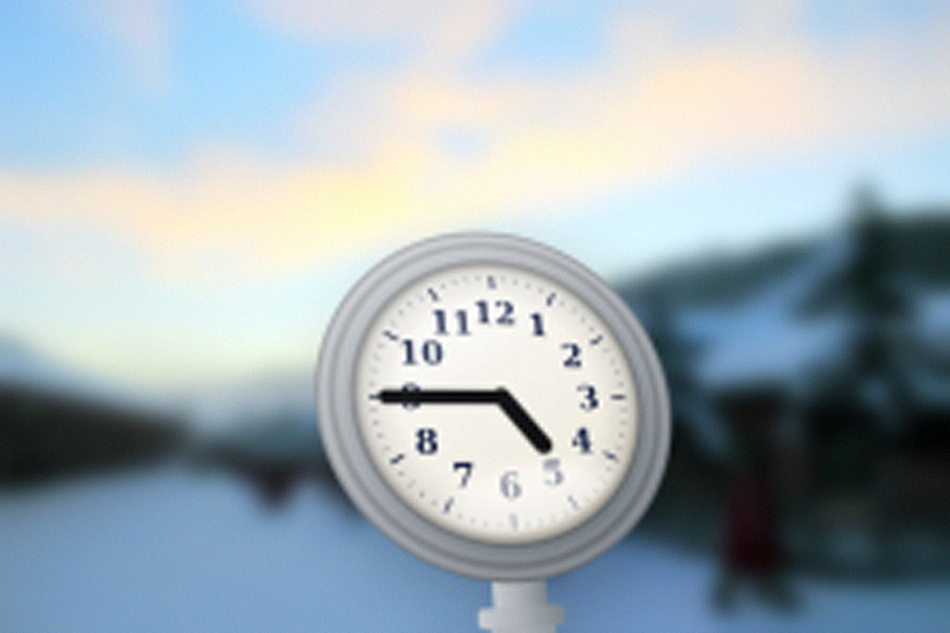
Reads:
{"hour": 4, "minute": 45}
